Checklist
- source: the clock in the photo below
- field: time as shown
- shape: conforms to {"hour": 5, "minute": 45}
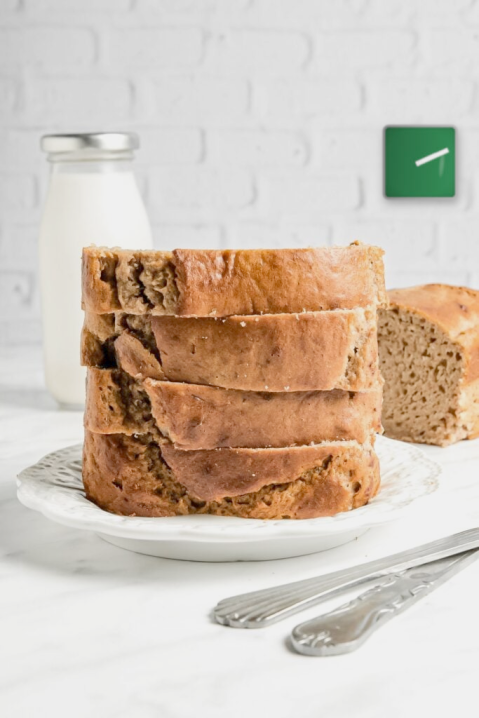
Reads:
{"hour": 2, "minute": 11}
